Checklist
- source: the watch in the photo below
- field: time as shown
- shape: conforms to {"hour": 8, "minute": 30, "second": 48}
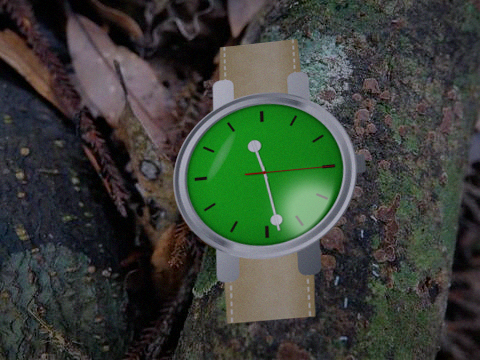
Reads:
{"hour": 11, "minute": 28, "second": 15}
